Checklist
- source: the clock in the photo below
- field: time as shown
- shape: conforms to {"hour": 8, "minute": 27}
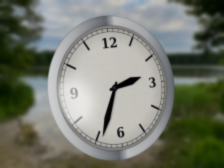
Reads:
{"hour": 2, "minute": 34}
